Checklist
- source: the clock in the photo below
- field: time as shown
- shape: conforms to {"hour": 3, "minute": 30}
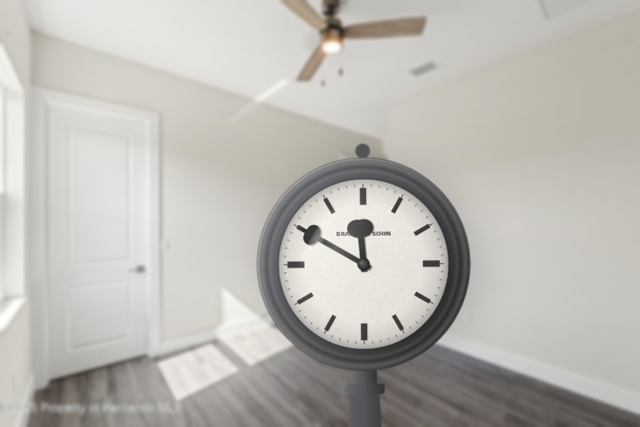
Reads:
{"hour": 11, "minute": 50}
